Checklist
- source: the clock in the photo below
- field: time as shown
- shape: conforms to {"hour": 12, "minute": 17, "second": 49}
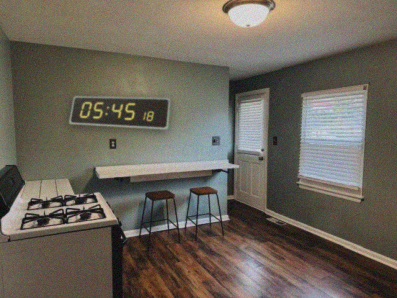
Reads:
{"hour": 5, "minute": 45, "second": 18}
